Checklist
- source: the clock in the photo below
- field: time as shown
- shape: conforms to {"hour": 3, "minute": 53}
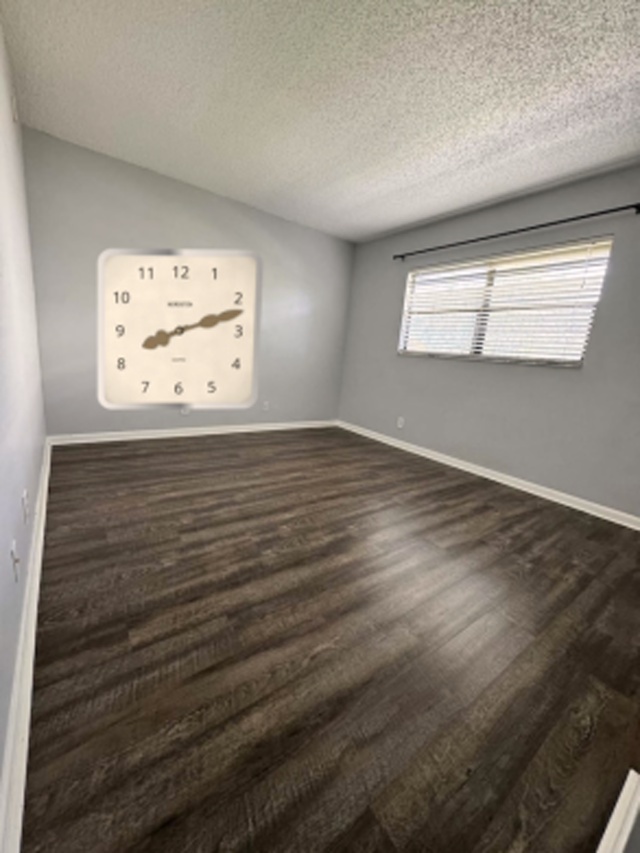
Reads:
{"hour": 8, "minute": 12}
